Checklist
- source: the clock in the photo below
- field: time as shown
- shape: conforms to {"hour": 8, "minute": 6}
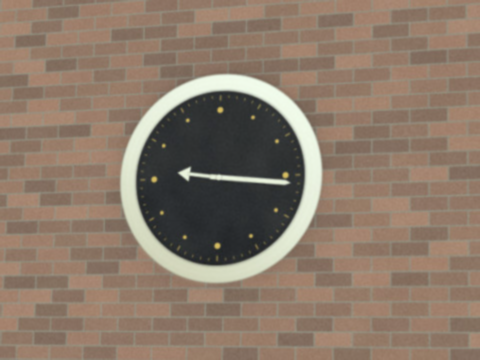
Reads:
{"hour": 9, "minute": 16}
